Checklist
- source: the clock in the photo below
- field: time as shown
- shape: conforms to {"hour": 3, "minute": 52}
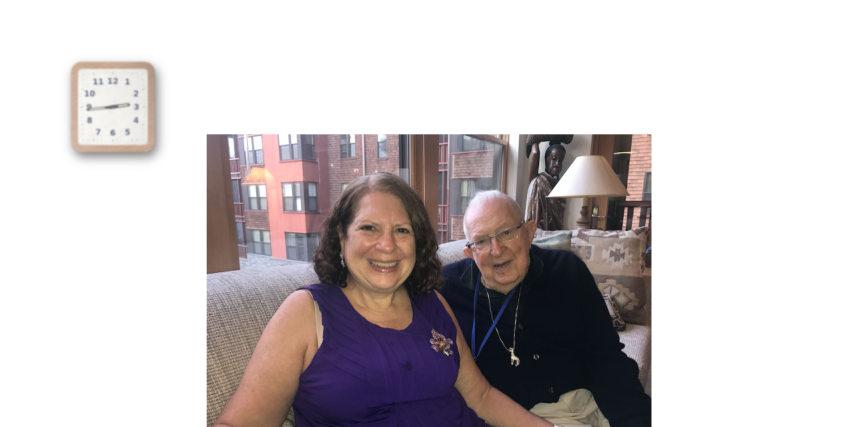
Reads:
{"hour": 2, "minute": 44}
